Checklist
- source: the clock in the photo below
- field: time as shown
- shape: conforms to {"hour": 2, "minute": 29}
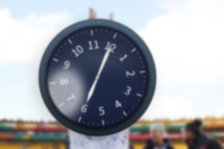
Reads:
{"hour": 6, "minute": 0}
